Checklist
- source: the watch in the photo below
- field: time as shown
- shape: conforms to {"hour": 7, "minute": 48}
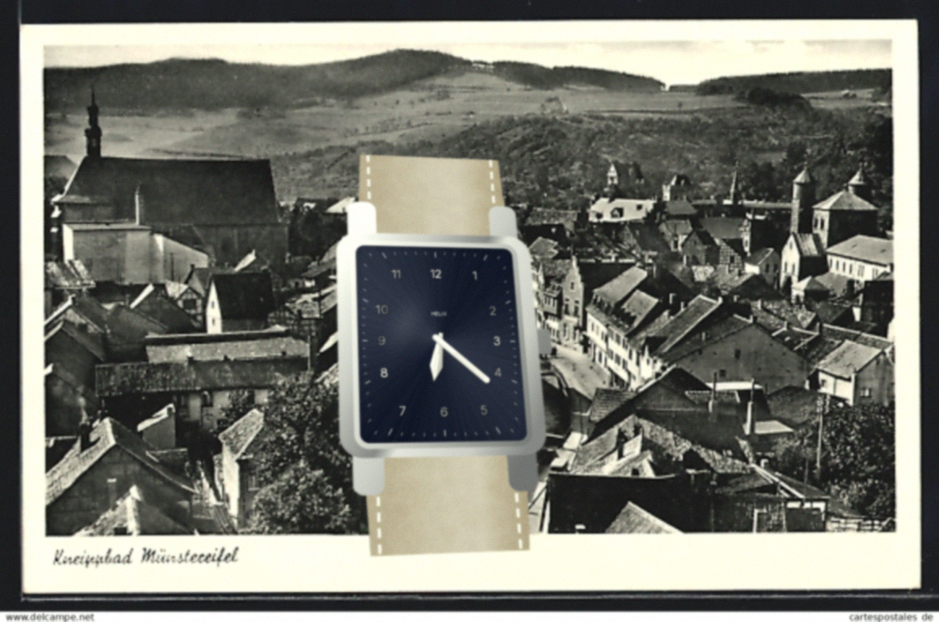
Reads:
{"hour": 6, "minute": 22}
